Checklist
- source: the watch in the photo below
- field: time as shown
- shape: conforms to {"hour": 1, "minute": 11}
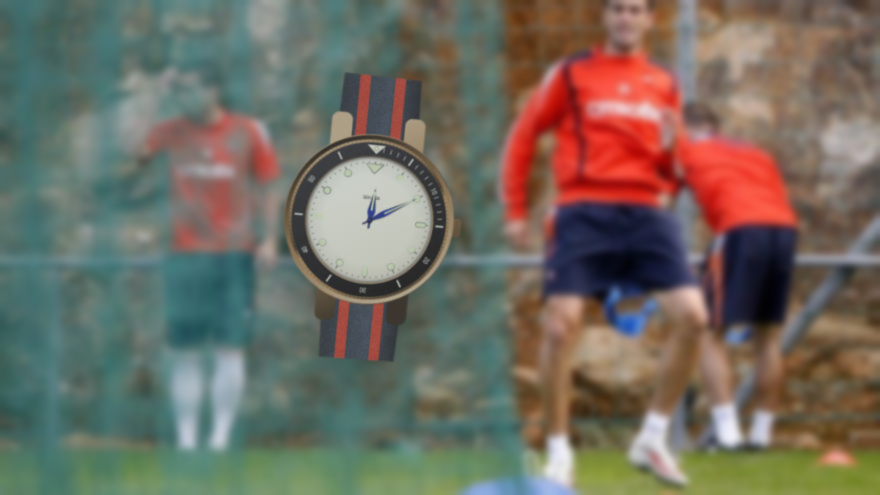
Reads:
{"hour": 12, "minute": 10}
